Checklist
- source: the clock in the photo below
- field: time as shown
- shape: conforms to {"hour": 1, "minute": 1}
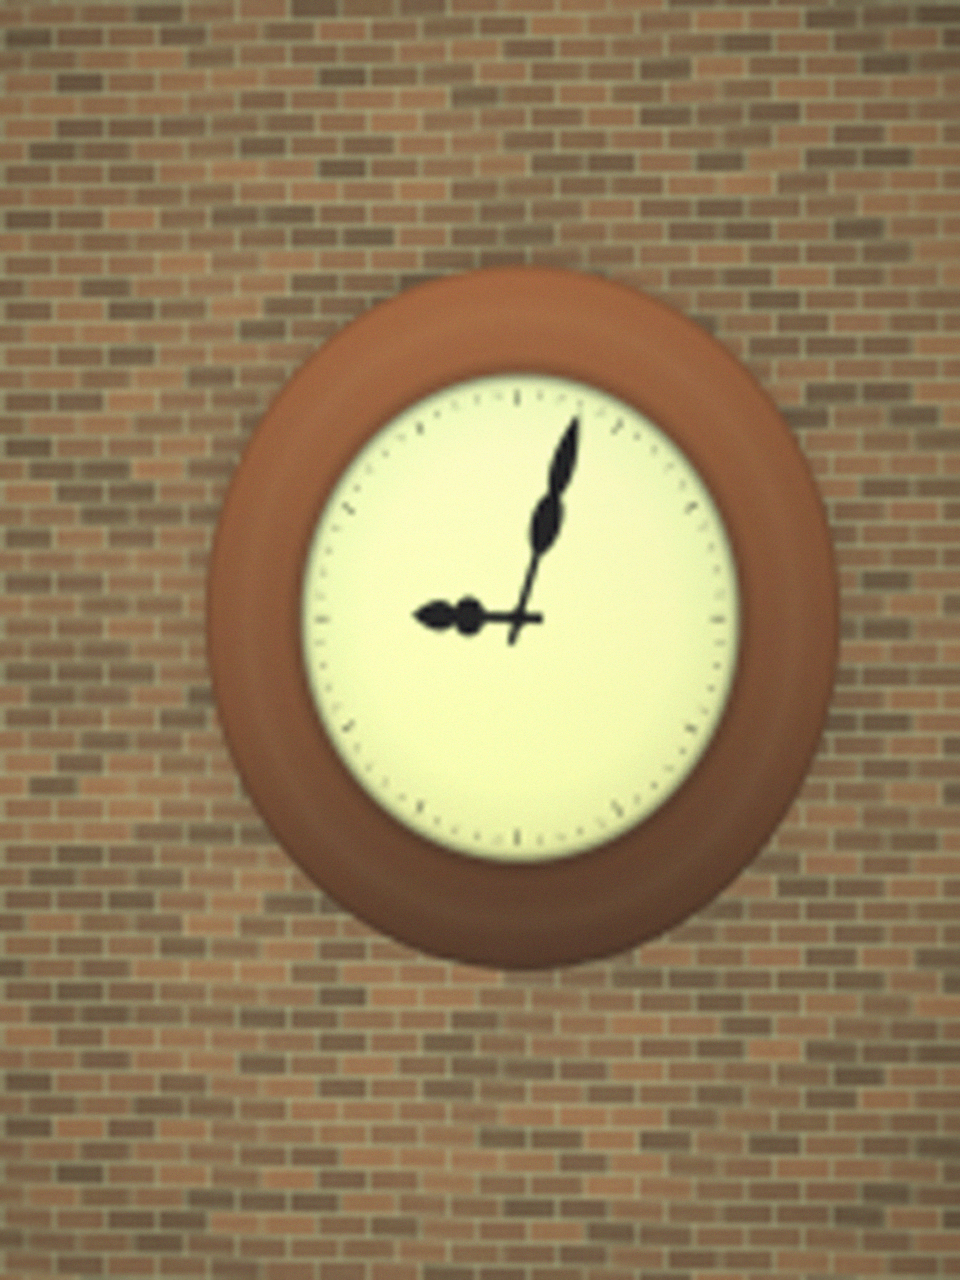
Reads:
{"hour": 9, "minute": 3}
